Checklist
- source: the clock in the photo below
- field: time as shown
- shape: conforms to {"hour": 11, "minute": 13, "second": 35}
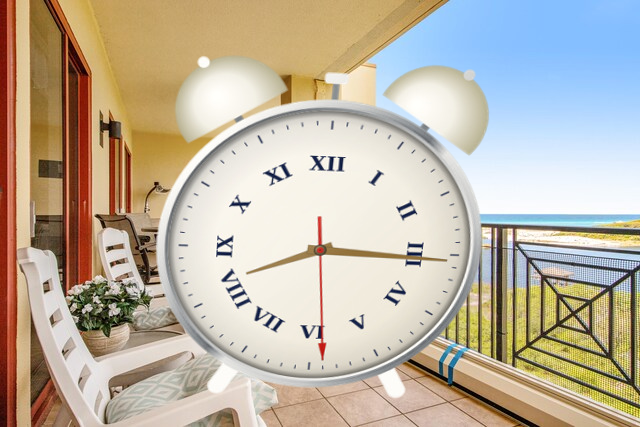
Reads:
{"hour": 8, "minute": 15, "second": 29}
